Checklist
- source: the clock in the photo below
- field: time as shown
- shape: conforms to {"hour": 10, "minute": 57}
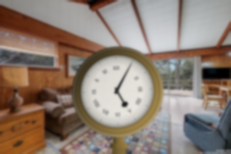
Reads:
{"hour": 5, "minute": 5}
